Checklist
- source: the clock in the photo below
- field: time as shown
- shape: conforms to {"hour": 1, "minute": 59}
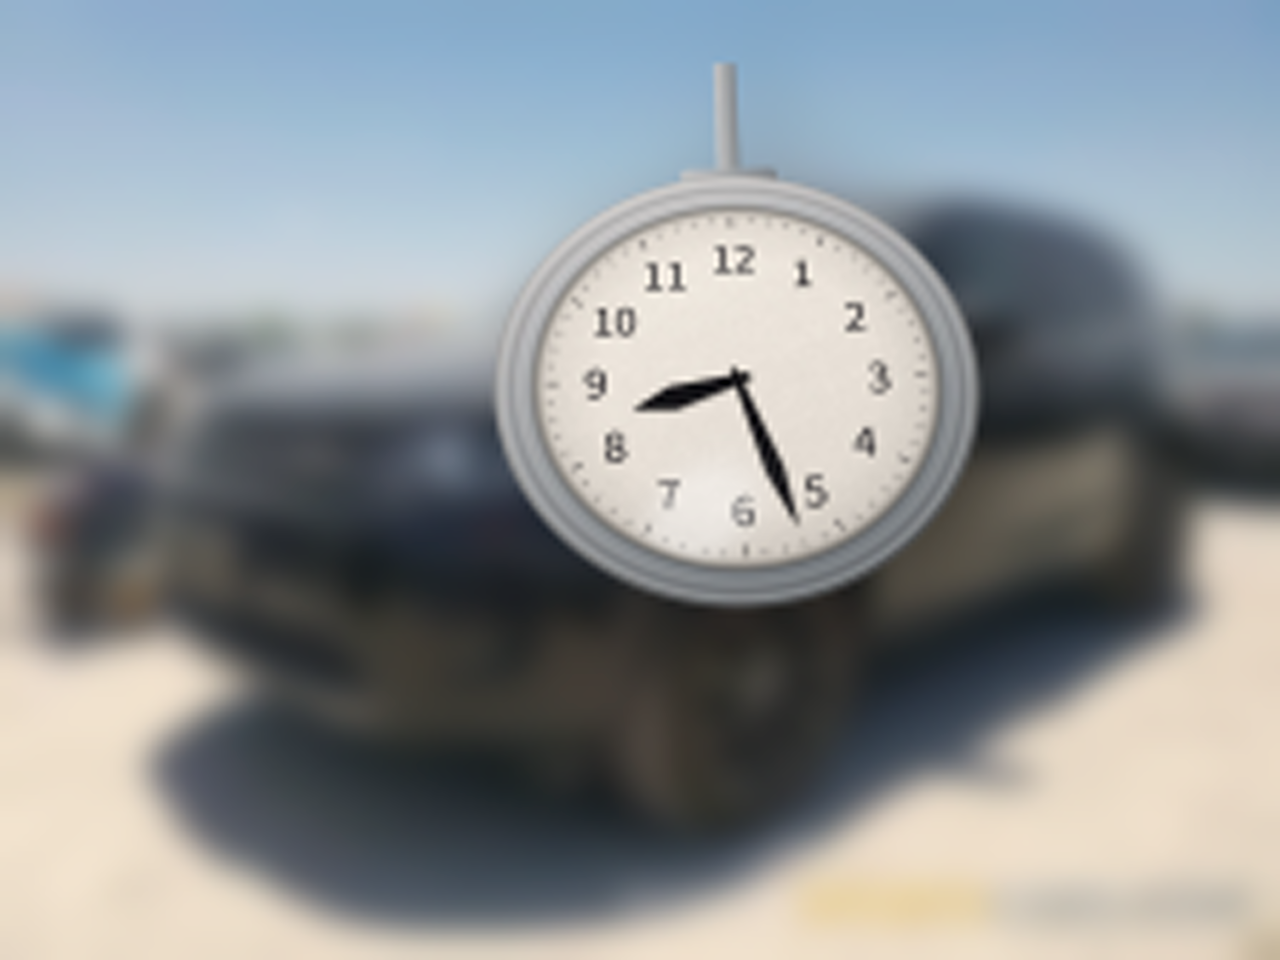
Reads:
{"hour": 8, "minute": 27}
